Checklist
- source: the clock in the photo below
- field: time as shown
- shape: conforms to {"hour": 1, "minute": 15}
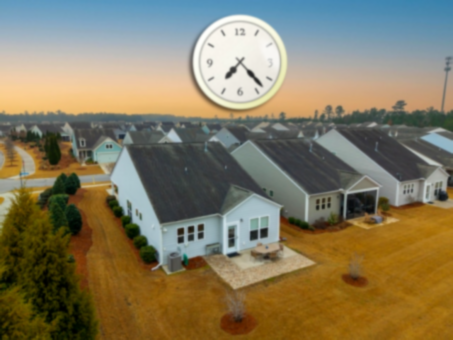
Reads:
{"hour": 7, "minute": 23}
